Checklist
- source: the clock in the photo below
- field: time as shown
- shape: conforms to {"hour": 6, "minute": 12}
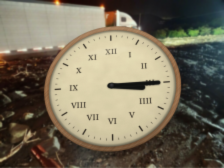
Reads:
{"hour": 3, "minute": 15}
